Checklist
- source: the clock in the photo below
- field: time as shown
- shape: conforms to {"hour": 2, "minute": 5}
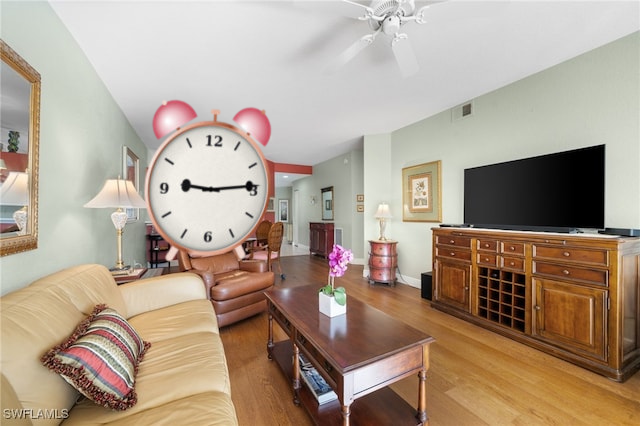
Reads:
{"hour": 9, "minute": 14}
